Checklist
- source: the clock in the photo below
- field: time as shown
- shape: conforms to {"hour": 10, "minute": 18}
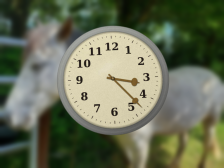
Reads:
{"hour": 3, "minute": 23}
